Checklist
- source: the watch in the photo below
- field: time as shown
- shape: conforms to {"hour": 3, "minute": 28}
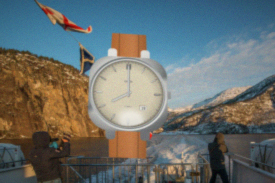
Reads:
{"hour": 8, "minute": 0}
